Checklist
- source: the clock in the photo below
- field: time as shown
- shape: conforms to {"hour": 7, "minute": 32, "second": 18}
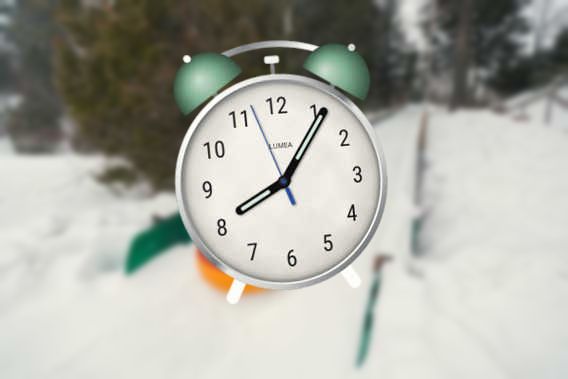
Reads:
{"hour": 8, "minute": 5, "second": 57}
